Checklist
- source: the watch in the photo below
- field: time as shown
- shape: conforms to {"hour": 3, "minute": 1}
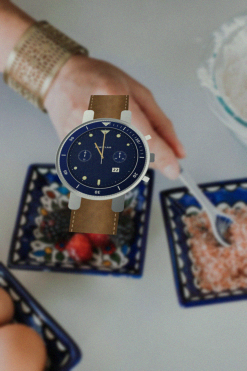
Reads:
{"hour": 11, "minute": 0}
